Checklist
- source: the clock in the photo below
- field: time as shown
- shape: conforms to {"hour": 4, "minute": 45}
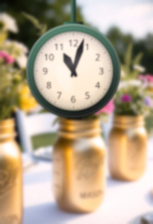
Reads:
{"hour": 11, "minute": 3}
